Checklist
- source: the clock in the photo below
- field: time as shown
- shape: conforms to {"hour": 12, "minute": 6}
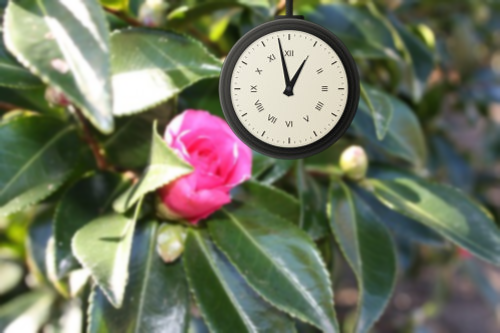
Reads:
{"hour": 12, "minute": 58}
